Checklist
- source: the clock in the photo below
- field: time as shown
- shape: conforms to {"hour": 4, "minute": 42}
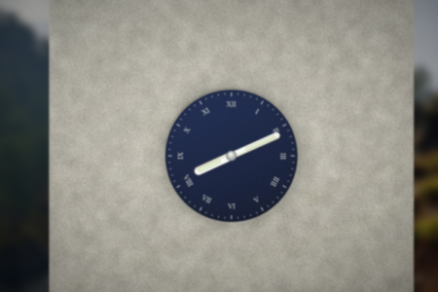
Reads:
{"hour": 8, "minute": 11}
